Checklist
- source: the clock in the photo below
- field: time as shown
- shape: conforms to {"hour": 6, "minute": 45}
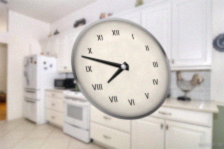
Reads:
{"hour": 7, "minute": 48}
